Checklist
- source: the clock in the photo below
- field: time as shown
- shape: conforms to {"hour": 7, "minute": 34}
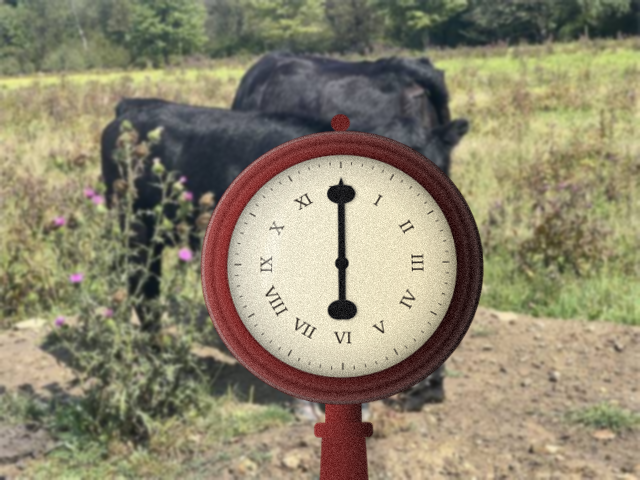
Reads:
{"hour": 6, "minute": 0}
